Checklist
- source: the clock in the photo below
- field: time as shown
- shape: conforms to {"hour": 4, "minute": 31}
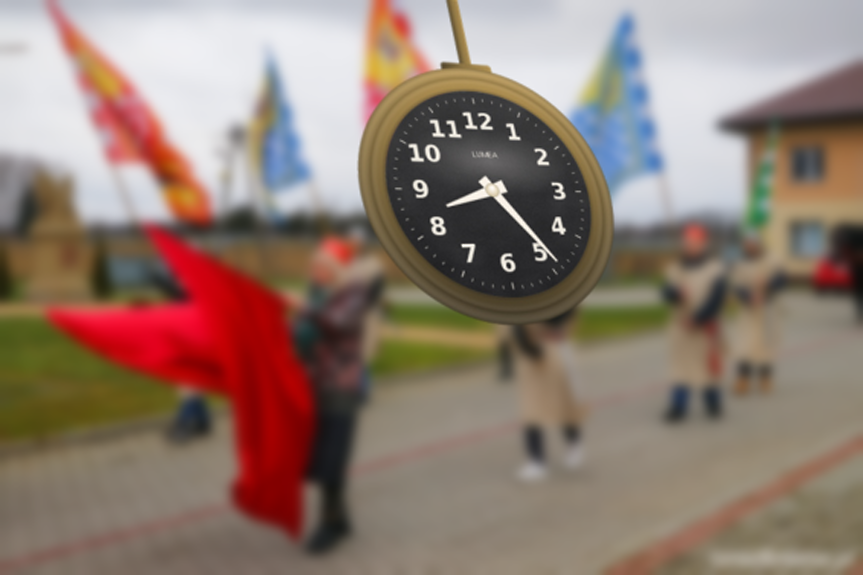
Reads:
{"hour": 8, "minute": 24}
